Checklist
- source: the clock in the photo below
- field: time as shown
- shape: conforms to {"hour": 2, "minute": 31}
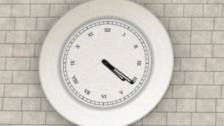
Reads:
{"hour": 4, "minute": 21}
